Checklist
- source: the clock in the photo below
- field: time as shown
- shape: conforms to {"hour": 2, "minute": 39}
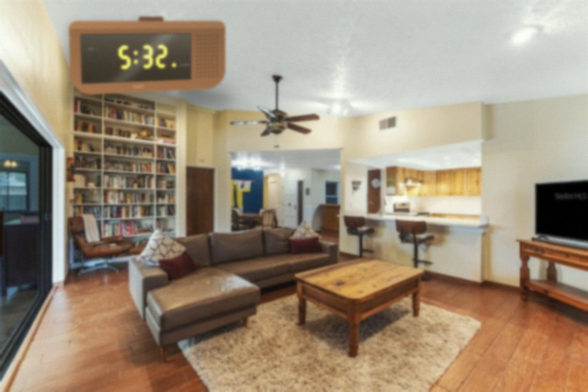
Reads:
{"hour": 5, "minute": 32}
